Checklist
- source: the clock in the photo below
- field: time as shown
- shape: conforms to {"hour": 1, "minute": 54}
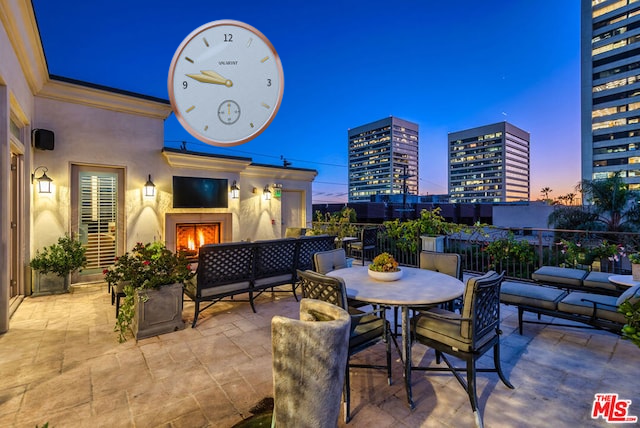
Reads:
{"hour": 9, "minute": 47}
